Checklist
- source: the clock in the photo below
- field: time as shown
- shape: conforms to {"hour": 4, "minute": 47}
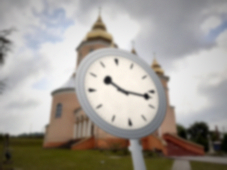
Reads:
{"hour": 10, "minute": 17}
